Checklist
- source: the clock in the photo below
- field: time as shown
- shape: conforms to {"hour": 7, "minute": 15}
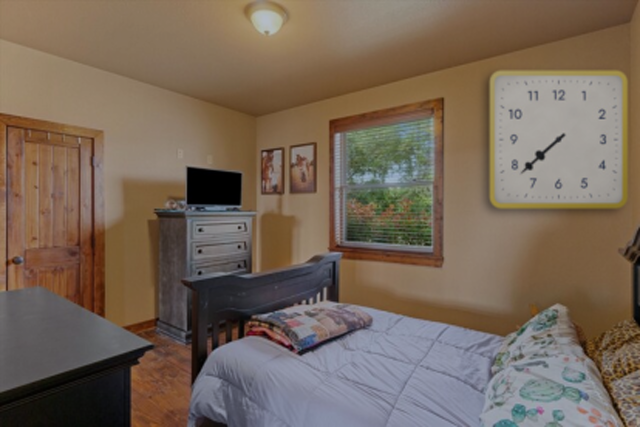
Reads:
{"hour": 7, "minute": 38}
